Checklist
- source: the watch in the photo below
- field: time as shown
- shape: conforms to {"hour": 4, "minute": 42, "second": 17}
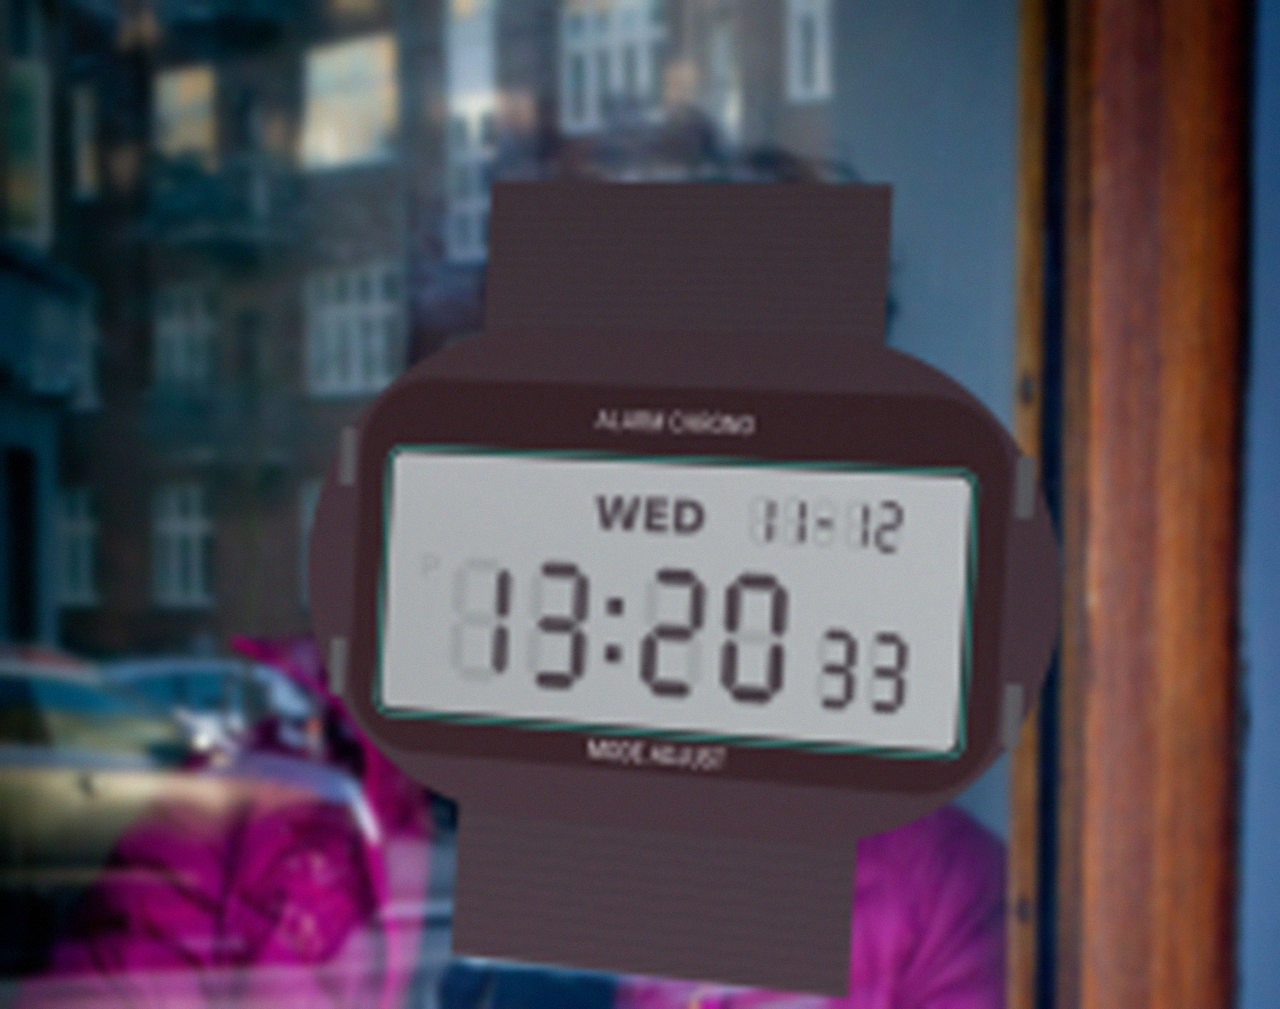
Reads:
{"hour": 13, "minute": 20, "second": 33}
